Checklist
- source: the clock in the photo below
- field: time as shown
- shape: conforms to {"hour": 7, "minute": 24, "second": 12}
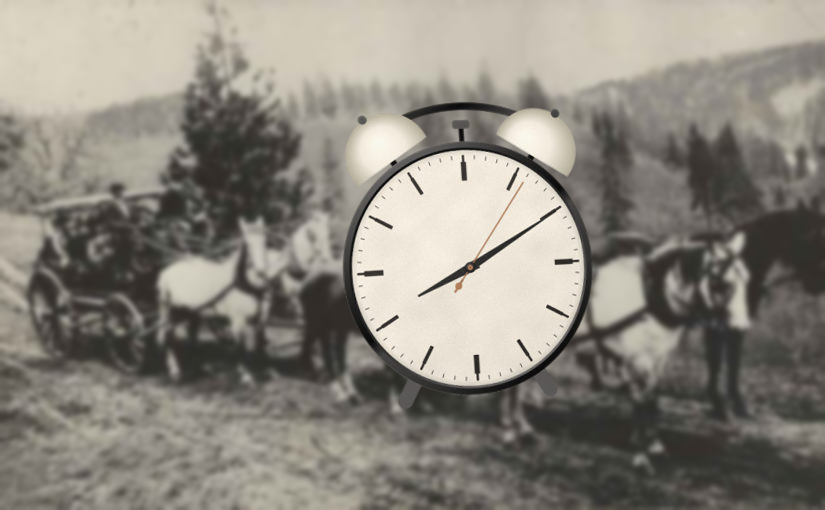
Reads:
{"hour": 8, "minute": 10, "second": 6}
